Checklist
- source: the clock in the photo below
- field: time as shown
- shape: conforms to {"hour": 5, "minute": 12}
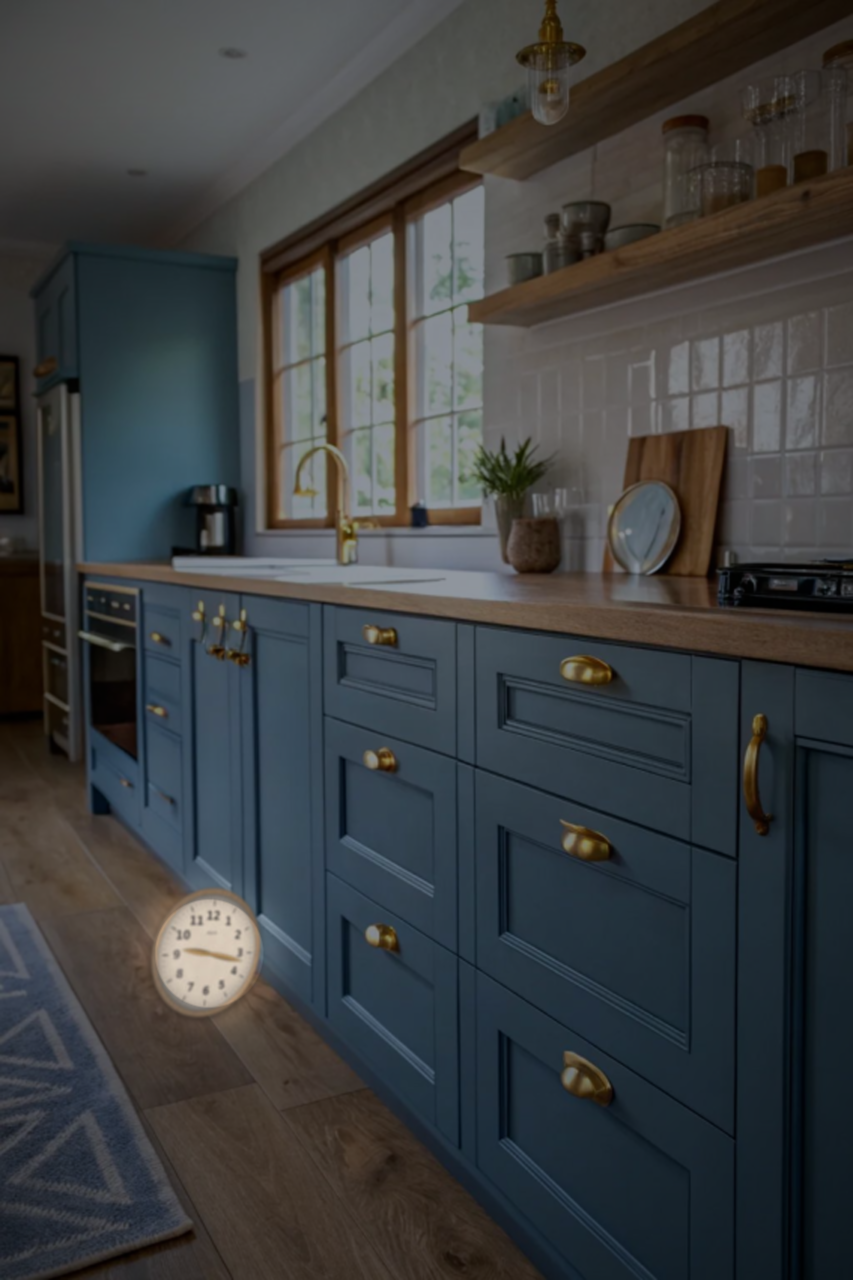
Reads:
{"hour": 9, "minute": 17}
